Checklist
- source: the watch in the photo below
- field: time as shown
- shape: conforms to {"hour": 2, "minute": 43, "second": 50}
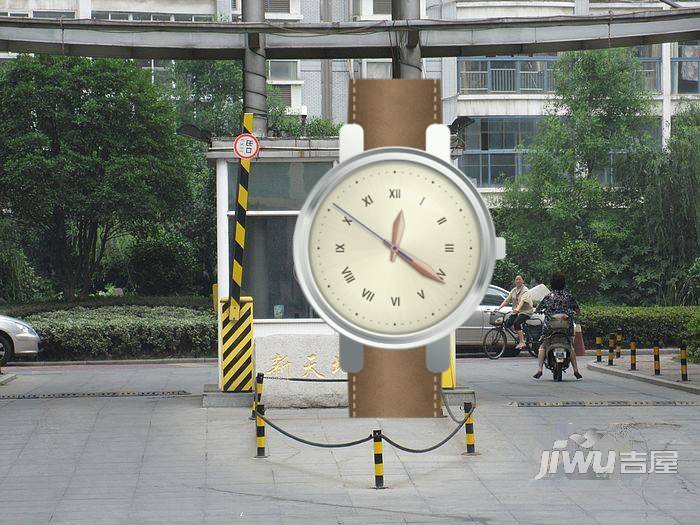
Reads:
{"hour": 12, "minute": 20, "second": 51}
